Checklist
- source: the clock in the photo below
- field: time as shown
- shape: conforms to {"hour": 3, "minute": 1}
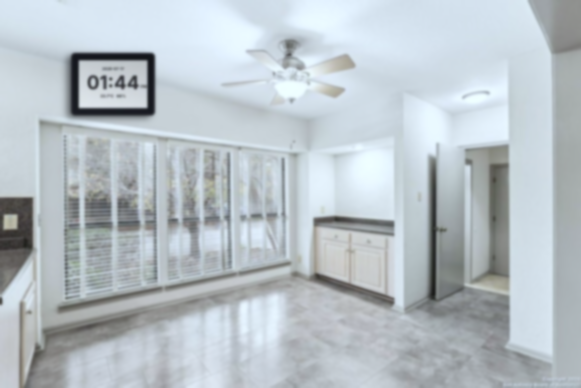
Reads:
{"hour": 1, "minute": 44}
